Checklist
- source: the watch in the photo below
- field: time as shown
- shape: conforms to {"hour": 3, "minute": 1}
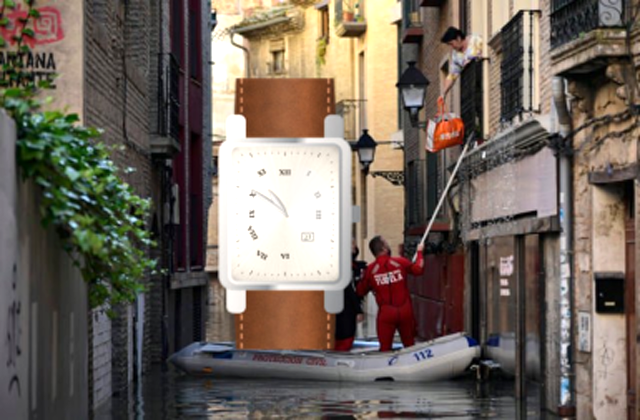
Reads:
{"hour": 10, "minute": 51}
